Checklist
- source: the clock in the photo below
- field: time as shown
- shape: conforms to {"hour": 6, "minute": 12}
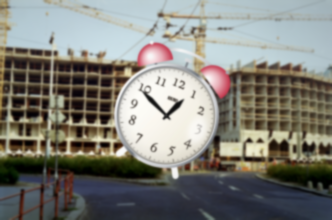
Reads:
{"hour": 12, "minute": 49}
